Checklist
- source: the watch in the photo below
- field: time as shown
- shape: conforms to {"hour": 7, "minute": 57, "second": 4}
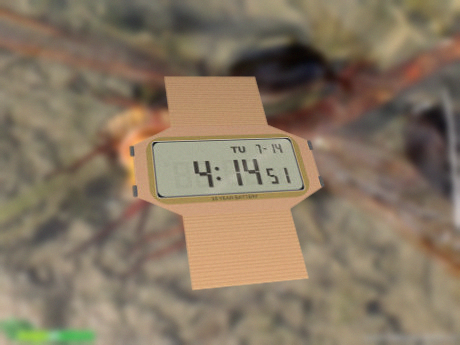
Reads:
{"hour": 4, "minute": 14, "second": 51}
